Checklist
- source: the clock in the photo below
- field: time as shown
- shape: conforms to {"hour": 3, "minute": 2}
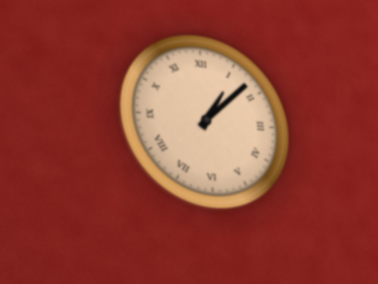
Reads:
{"hour": 1, "minute": 8}
